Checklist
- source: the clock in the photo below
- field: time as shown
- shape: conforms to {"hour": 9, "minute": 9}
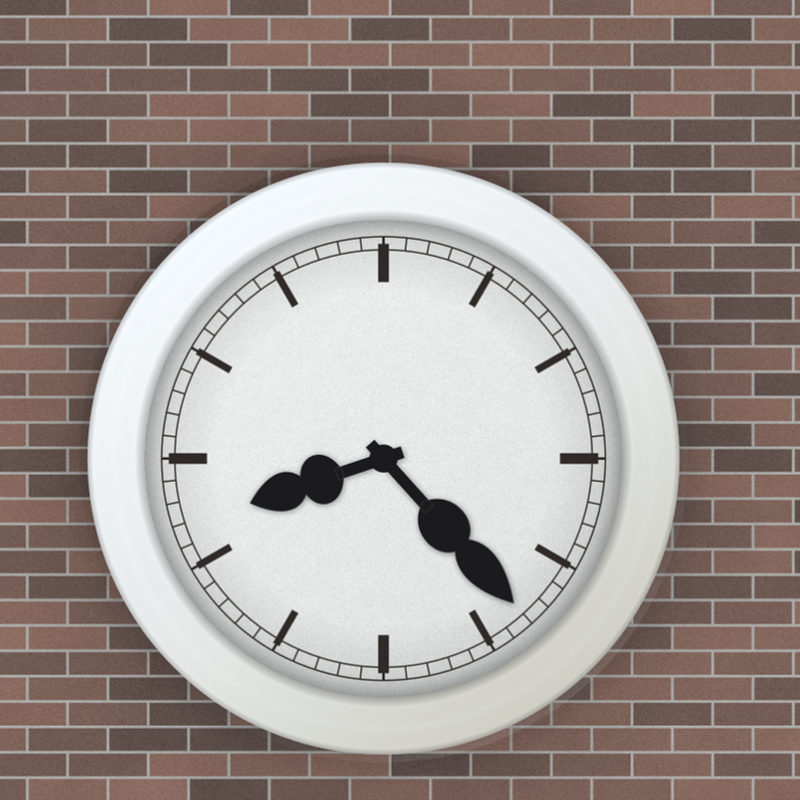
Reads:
{"hour": 8, "minute": 23}
